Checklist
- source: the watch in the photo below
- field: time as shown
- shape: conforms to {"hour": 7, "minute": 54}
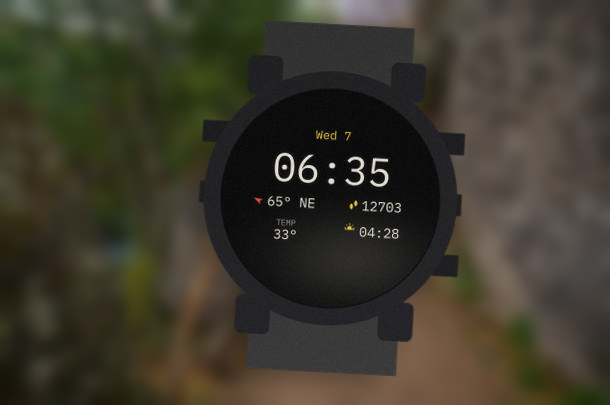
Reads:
{"hour": 6, "minute": 35}
